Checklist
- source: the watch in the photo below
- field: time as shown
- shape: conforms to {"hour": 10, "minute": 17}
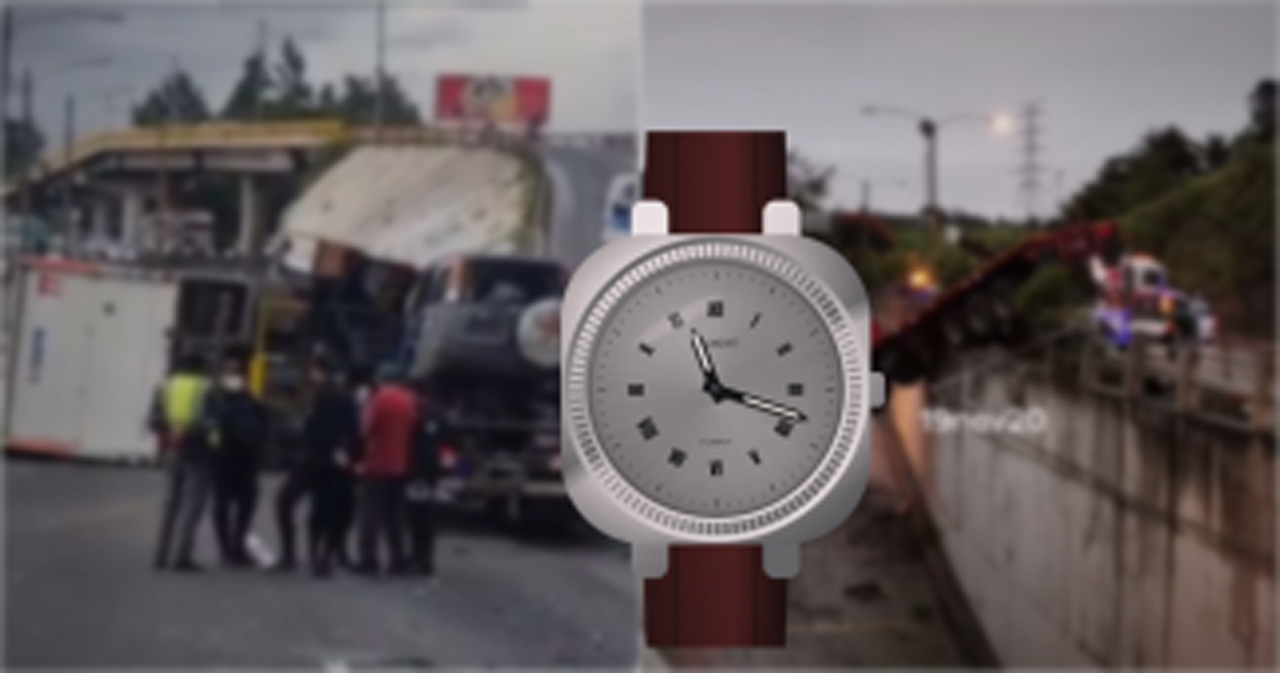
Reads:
{"hour": 11, "minute": 18}
